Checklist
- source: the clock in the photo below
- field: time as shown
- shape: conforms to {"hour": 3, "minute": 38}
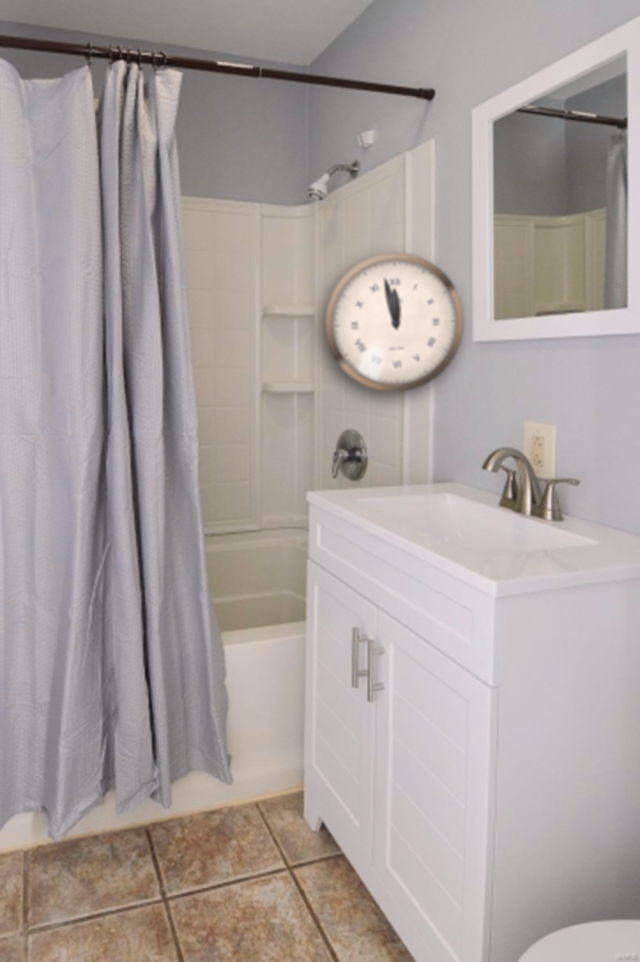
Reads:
{"hour": 11, "minute": 58}
